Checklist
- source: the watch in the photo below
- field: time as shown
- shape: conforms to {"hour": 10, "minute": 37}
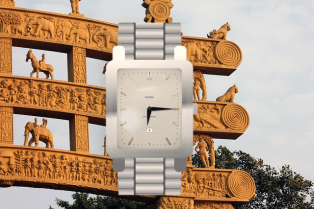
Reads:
{"hour": 6, "minute": 15}
